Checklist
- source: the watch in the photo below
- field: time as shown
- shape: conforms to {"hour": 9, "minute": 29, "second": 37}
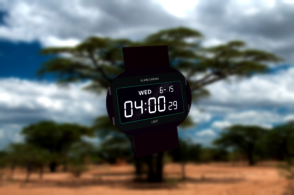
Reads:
{"hour": 4, "minute": 0, "second": 29}
